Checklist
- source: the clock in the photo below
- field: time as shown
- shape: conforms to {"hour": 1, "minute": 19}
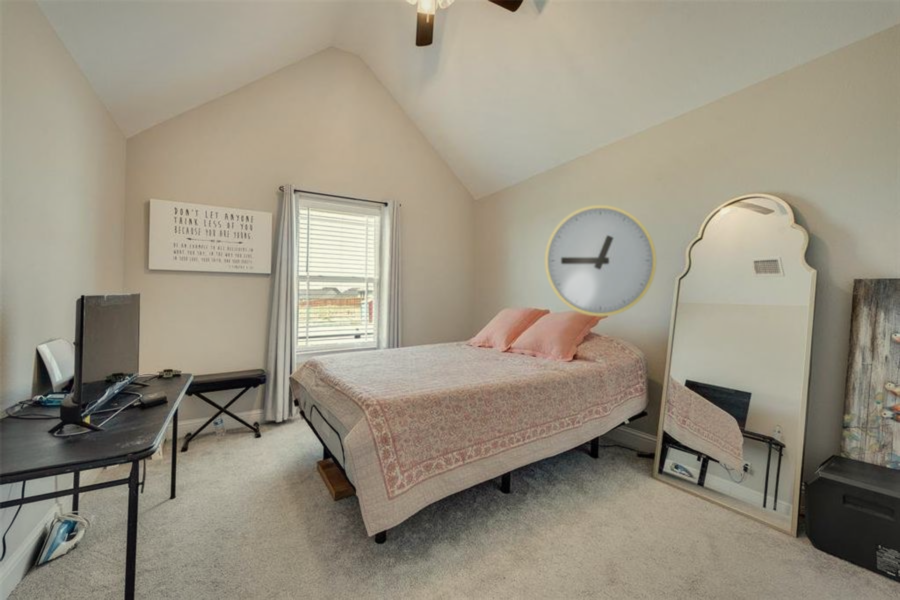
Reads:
{"hour": 12, "minute": 45}
